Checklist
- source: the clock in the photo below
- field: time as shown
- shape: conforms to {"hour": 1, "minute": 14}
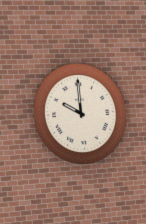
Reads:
{"hour": 10, "minute": 0}
